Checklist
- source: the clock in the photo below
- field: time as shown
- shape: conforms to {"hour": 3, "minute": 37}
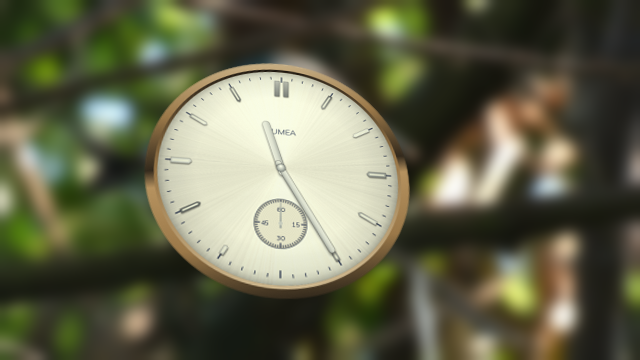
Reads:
{"hour": 11, "minute": 25}
